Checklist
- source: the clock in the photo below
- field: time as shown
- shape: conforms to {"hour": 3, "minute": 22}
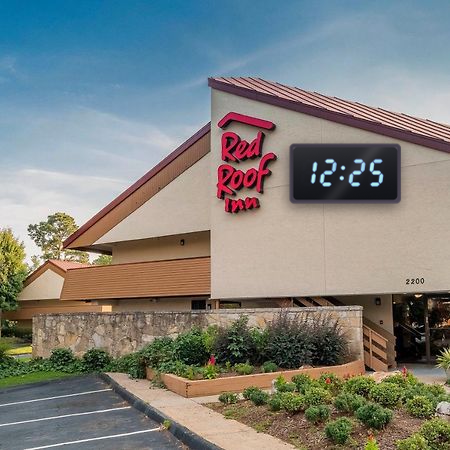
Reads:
{"hour": 12, "minute": 25}
